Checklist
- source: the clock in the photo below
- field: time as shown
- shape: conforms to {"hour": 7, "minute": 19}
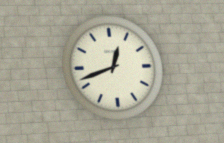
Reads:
{"hour": 12, "minute": 42}
